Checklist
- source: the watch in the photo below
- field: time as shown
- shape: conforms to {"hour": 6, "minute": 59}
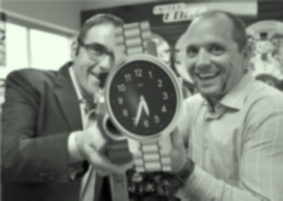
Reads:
{"hour": 5, "minute": 34}
